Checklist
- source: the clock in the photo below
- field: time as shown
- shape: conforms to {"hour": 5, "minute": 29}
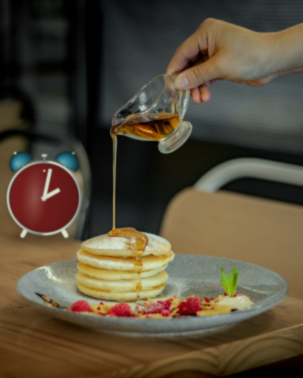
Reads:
{"hour": 2, "minute": 2}
